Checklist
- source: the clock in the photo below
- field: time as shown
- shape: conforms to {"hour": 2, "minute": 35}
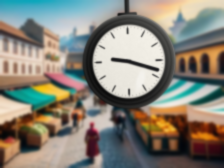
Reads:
{"hour": 9, "minute": 18}
